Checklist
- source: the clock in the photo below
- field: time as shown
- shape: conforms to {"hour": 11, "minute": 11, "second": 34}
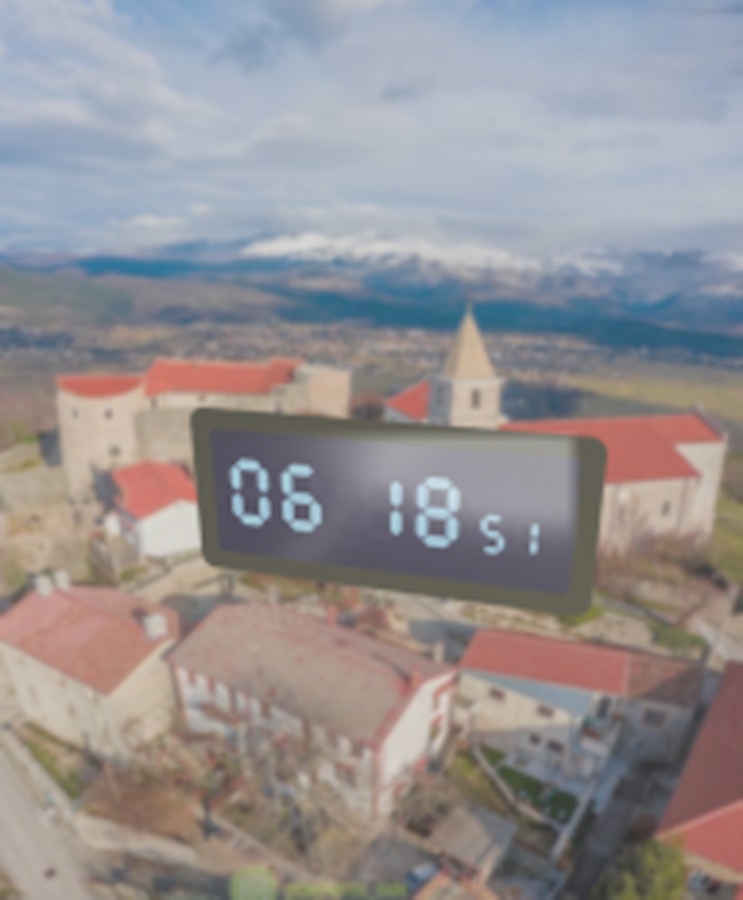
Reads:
{"hour": 6, "minute": 18, "second": 51}
